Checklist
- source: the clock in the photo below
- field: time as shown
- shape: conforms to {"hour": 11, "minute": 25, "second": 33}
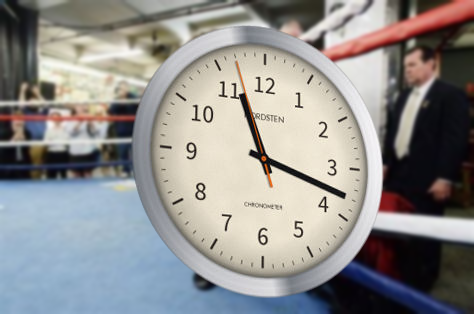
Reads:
{"hour": 11, "minute": 17, "second": 57}
